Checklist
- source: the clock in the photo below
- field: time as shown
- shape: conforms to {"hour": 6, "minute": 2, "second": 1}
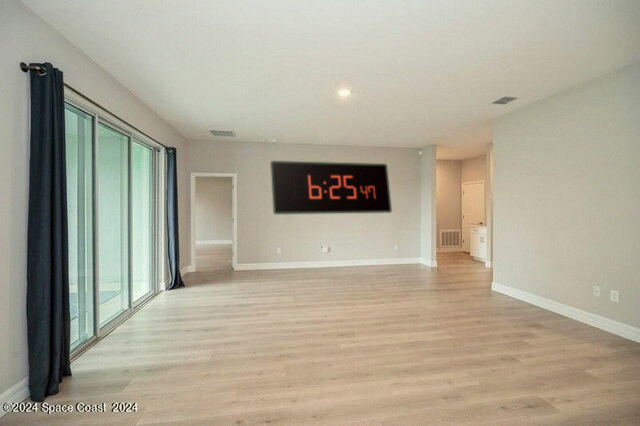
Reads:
{"hour": 6, "minute": 25, "second": 47}
